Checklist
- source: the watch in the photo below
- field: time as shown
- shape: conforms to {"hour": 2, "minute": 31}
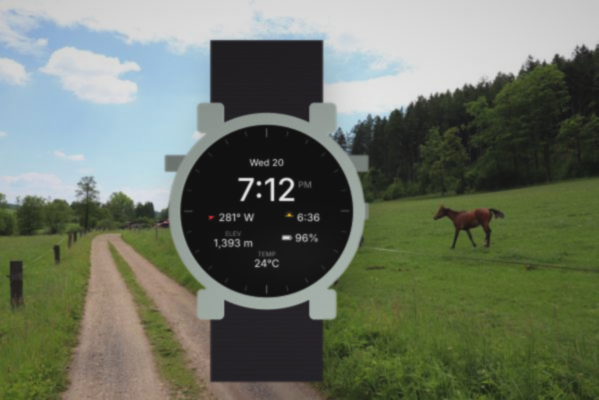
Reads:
{"hour": 7, "minute": 12}
